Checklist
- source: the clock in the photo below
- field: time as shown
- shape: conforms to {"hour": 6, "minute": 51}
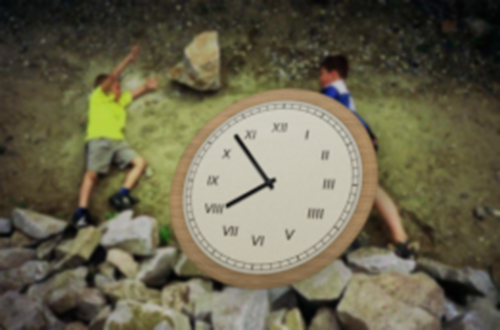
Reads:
{"hour": 7, "minute": 53}
